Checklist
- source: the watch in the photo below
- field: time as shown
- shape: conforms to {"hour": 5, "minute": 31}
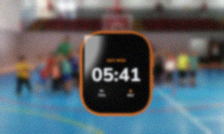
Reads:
{"hour": 5, "minute": 41}
